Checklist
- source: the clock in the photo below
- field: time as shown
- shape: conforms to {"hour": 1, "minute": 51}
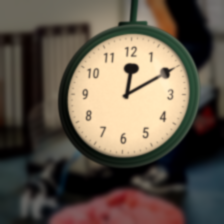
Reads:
{"hour": 12, "minute": 10}
